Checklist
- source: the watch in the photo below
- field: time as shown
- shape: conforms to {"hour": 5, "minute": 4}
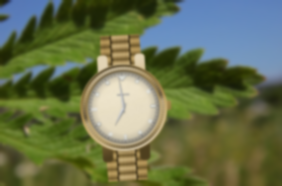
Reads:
{"hour": 6, "minute": 59}
